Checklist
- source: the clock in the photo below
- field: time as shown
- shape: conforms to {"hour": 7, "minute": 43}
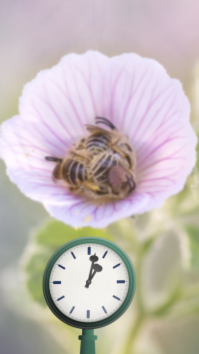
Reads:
{"hour": 1, "minute": 2}
